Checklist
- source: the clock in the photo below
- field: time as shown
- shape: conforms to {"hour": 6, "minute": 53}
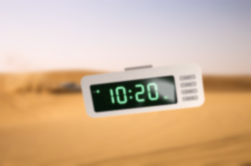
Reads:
{"hour": 10, "minute": 20}
